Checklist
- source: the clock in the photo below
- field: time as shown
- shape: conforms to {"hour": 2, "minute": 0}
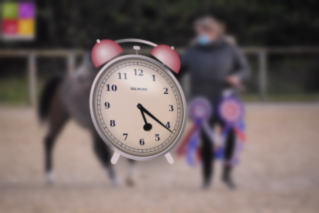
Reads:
{"hour": 5, "minute": 21}
